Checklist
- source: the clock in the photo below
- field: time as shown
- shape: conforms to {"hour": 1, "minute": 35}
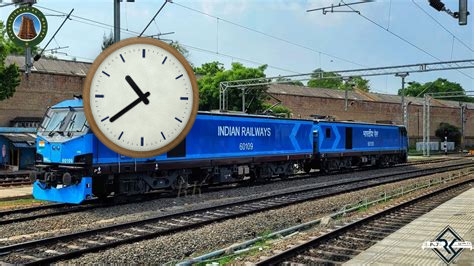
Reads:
{"hour": 10, "minute": 39}
